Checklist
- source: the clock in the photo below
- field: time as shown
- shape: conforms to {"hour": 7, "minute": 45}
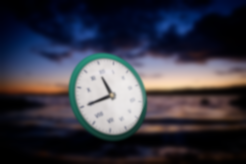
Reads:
{"hour": 11, "minute": 45}
